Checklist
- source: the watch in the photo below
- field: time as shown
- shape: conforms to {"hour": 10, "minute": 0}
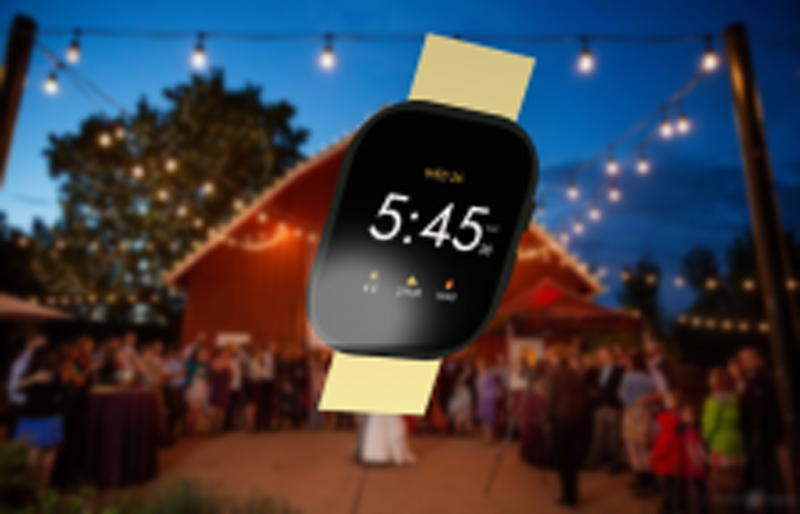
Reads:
{"hour": 5, "minute": 45}
